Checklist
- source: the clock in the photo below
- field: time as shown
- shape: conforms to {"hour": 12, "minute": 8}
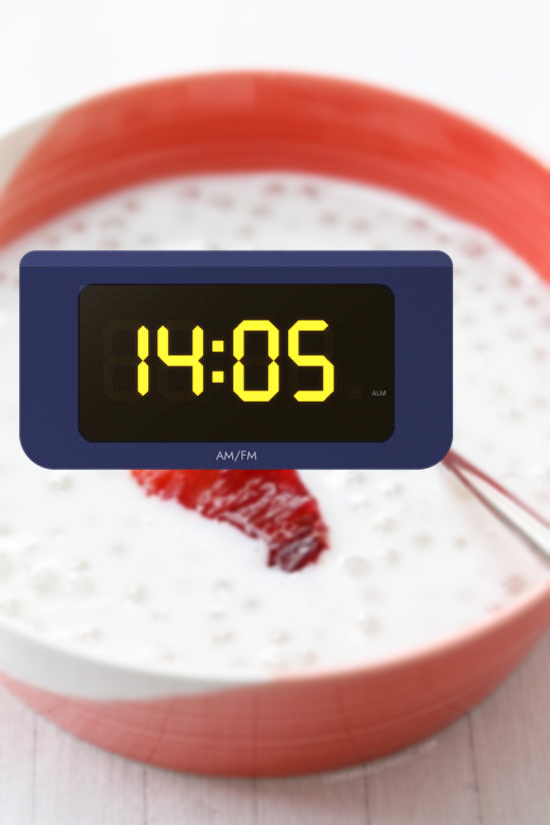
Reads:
{"hour": 14, "minute": 5}
